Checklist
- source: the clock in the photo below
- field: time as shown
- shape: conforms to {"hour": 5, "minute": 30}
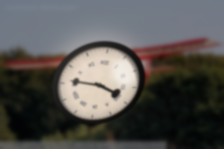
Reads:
{"hour": 3, "minute": 46}
